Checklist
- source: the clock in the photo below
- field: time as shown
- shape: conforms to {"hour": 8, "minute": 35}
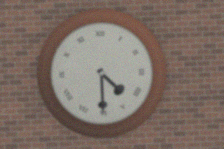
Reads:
{"hour": 4, "minute": 30}
